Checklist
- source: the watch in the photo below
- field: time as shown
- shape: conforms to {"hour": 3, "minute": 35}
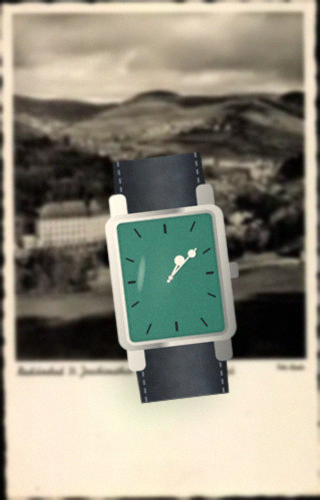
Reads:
{"hour": 1, "minute": 8}
